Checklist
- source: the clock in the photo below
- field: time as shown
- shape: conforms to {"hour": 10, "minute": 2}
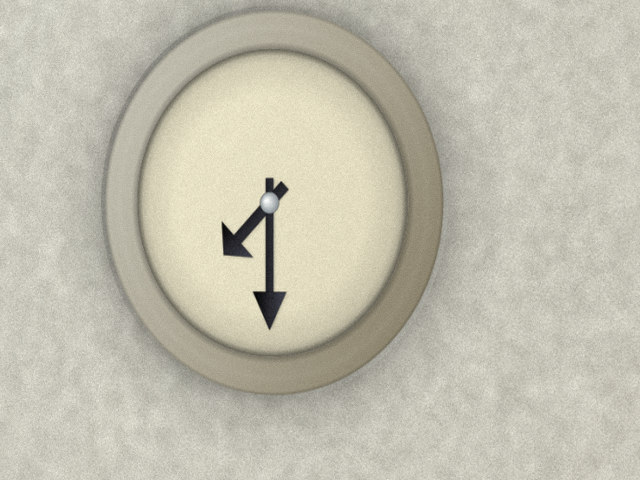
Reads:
{"hour": 7, "minute": 30}
